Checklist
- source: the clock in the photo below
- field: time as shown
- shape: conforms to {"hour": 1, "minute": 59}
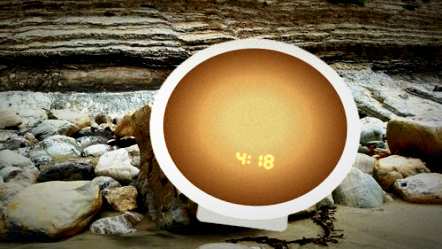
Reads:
{"hour": 4, "minute": 18}
